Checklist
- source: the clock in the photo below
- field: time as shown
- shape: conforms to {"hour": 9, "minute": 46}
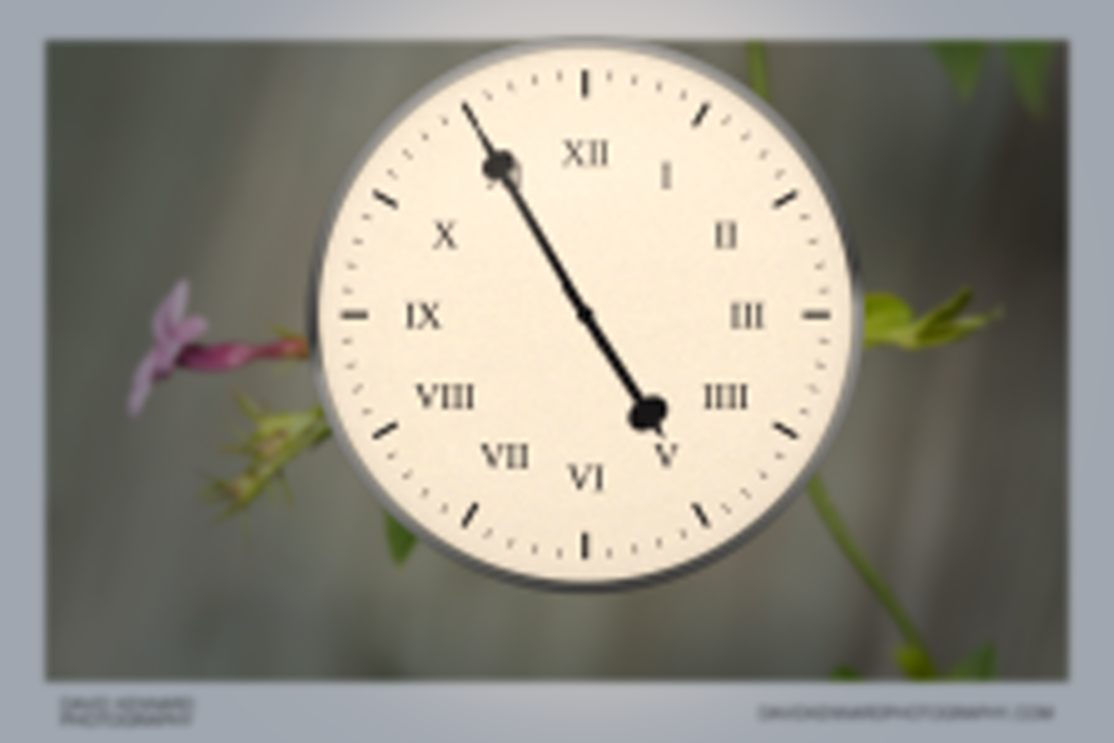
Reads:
{"hour": 4, "minute": 55}
